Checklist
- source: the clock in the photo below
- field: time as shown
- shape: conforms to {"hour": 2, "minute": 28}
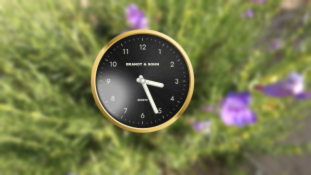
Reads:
{"hour": 3, "minute": 26}
